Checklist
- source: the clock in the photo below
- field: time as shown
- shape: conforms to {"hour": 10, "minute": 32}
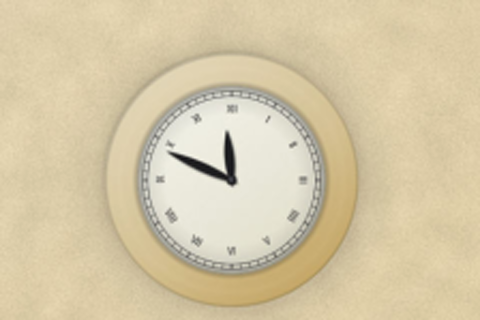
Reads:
{"hour": 11, "minute": 49}
